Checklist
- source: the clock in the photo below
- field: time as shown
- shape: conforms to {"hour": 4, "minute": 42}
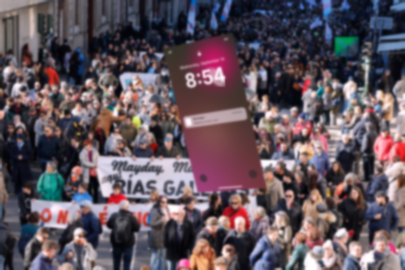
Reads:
{"hour": 8, "minute": 54}
